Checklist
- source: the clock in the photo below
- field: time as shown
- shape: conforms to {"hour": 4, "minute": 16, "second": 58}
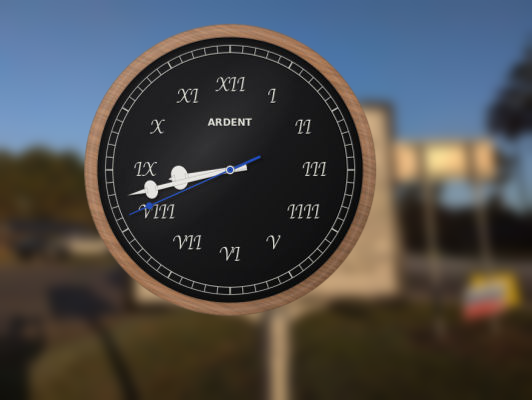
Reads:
{"hour": 8, "minute": 42, "second": 41}
